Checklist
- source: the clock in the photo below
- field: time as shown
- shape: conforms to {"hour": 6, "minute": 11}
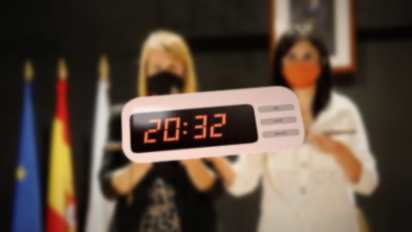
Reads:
{"hour": 20, "minute": 32}
